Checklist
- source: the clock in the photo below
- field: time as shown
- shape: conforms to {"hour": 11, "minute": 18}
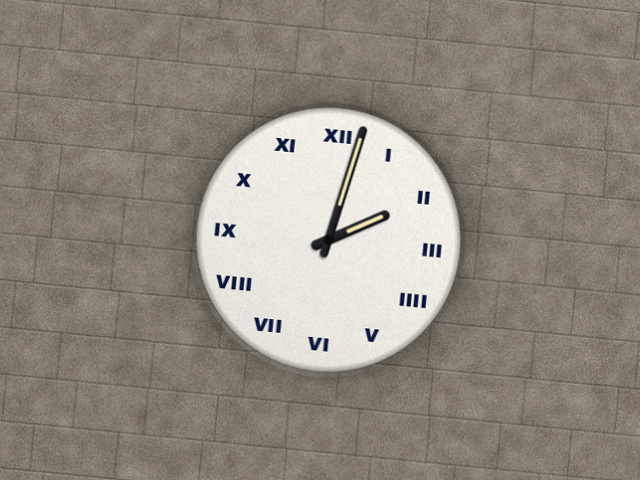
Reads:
{"hour": 2, "minute": 2}
